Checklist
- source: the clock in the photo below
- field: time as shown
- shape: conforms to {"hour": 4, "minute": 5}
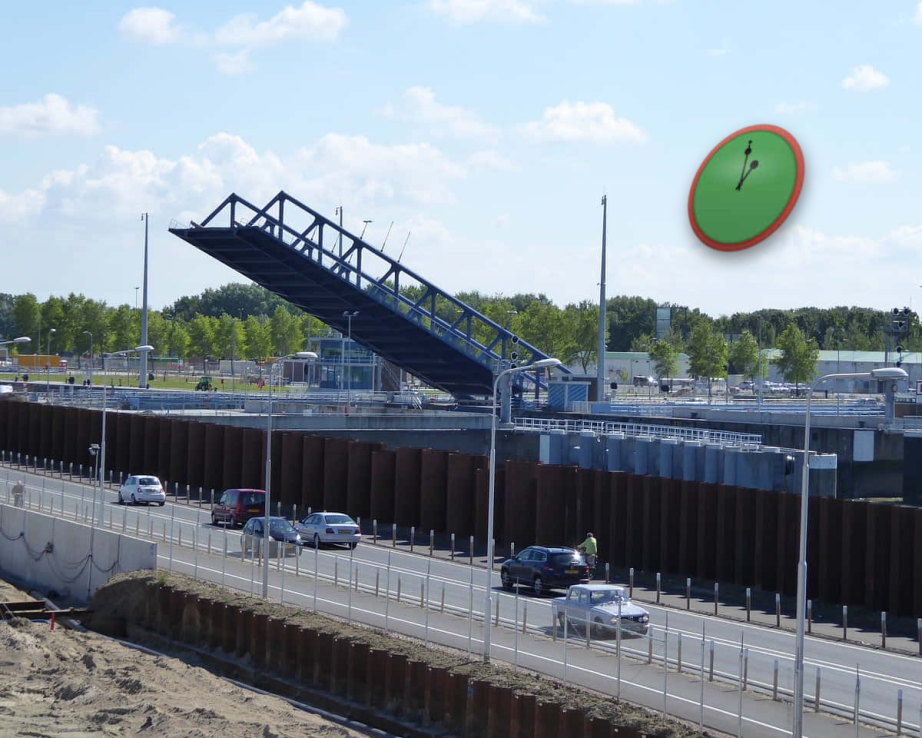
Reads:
{"hour": 1, "minute": 0}
